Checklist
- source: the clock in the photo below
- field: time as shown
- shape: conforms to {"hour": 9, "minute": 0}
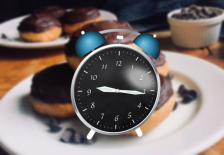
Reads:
{"hour": 9, "minute": 16}
